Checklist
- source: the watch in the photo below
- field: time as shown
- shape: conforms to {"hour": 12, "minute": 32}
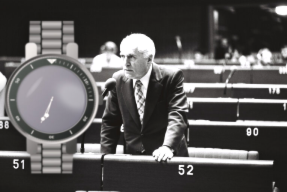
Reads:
{"hour": 6, "minute": 34}
